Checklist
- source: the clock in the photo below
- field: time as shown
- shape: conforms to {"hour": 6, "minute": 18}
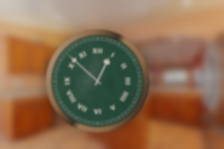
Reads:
{"hour": 12, "minute": 52}
